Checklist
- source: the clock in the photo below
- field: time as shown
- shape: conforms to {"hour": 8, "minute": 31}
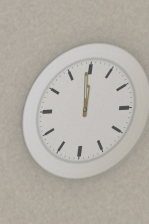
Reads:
{"hour": 11, "minute": 59}
